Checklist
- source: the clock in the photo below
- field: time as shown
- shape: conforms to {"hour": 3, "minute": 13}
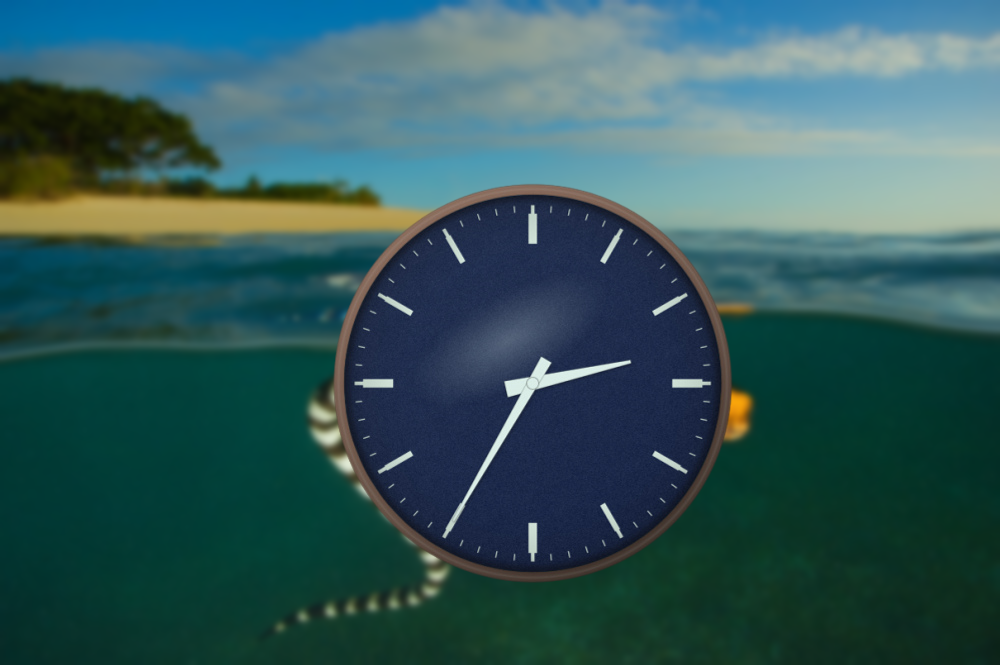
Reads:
{"hour": 2, "minute": 35}
